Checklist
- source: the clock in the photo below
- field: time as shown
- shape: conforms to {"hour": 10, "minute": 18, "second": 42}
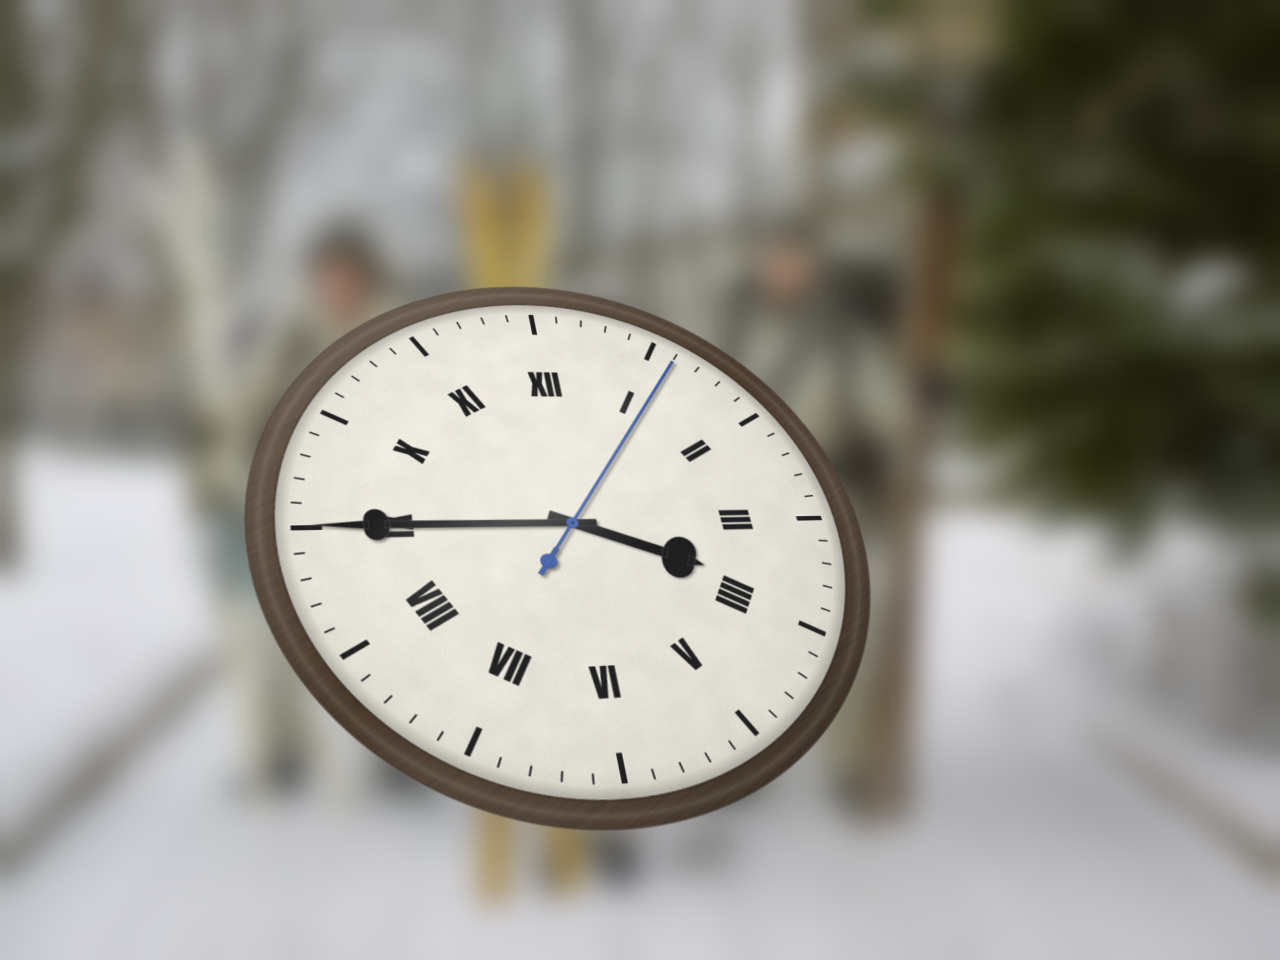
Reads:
{"hour": 3, "minute": 45, "second": 6}
